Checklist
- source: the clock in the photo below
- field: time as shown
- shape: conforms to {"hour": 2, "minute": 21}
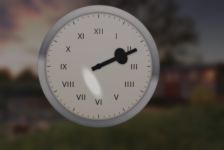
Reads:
{"hour": 2, "minute": 11}
